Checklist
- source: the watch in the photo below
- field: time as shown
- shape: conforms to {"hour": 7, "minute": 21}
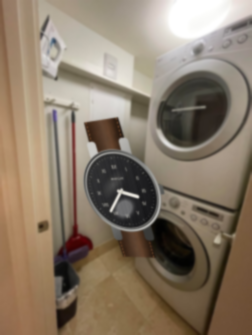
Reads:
{"hour": 3, "minute": 37}
